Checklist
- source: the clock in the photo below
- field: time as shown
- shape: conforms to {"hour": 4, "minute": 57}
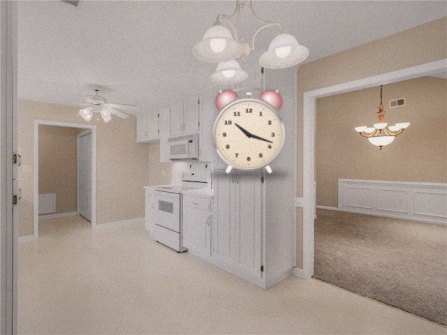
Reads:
{"hour": 10, "minute": 18}
